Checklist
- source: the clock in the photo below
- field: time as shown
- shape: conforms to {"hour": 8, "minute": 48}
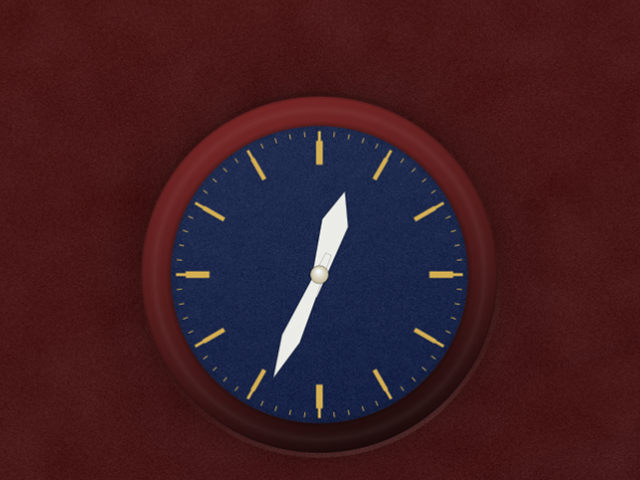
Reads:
{"hour": 12, "minute": 34}
